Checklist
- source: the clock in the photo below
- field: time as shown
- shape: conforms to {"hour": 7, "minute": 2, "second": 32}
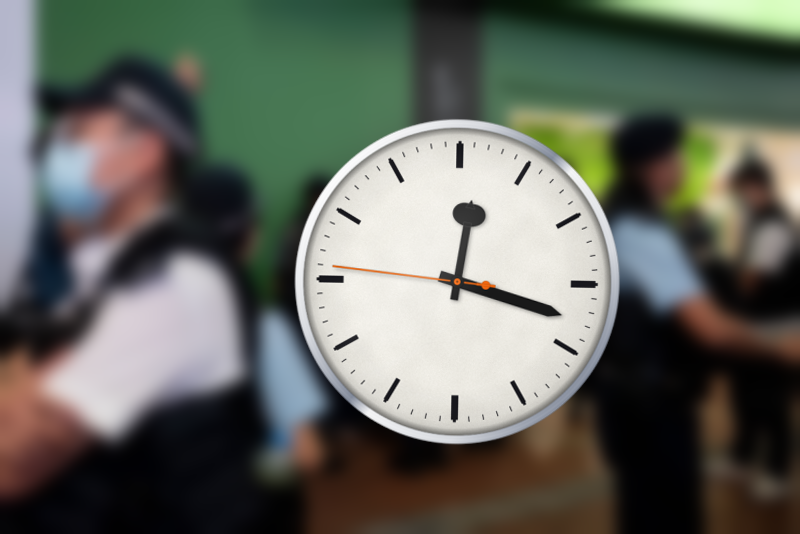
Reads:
{"hour": 12, "minute": 17, "second": 46}
